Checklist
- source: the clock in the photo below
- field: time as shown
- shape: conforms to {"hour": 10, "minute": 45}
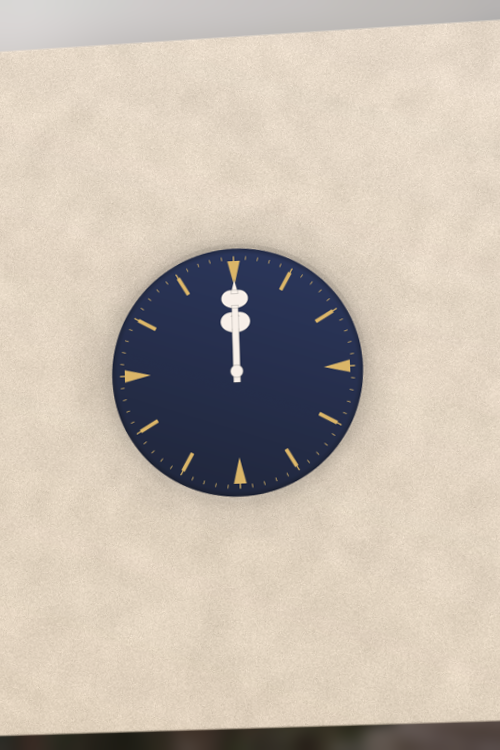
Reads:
{"hour": 12, "minute": 0}
